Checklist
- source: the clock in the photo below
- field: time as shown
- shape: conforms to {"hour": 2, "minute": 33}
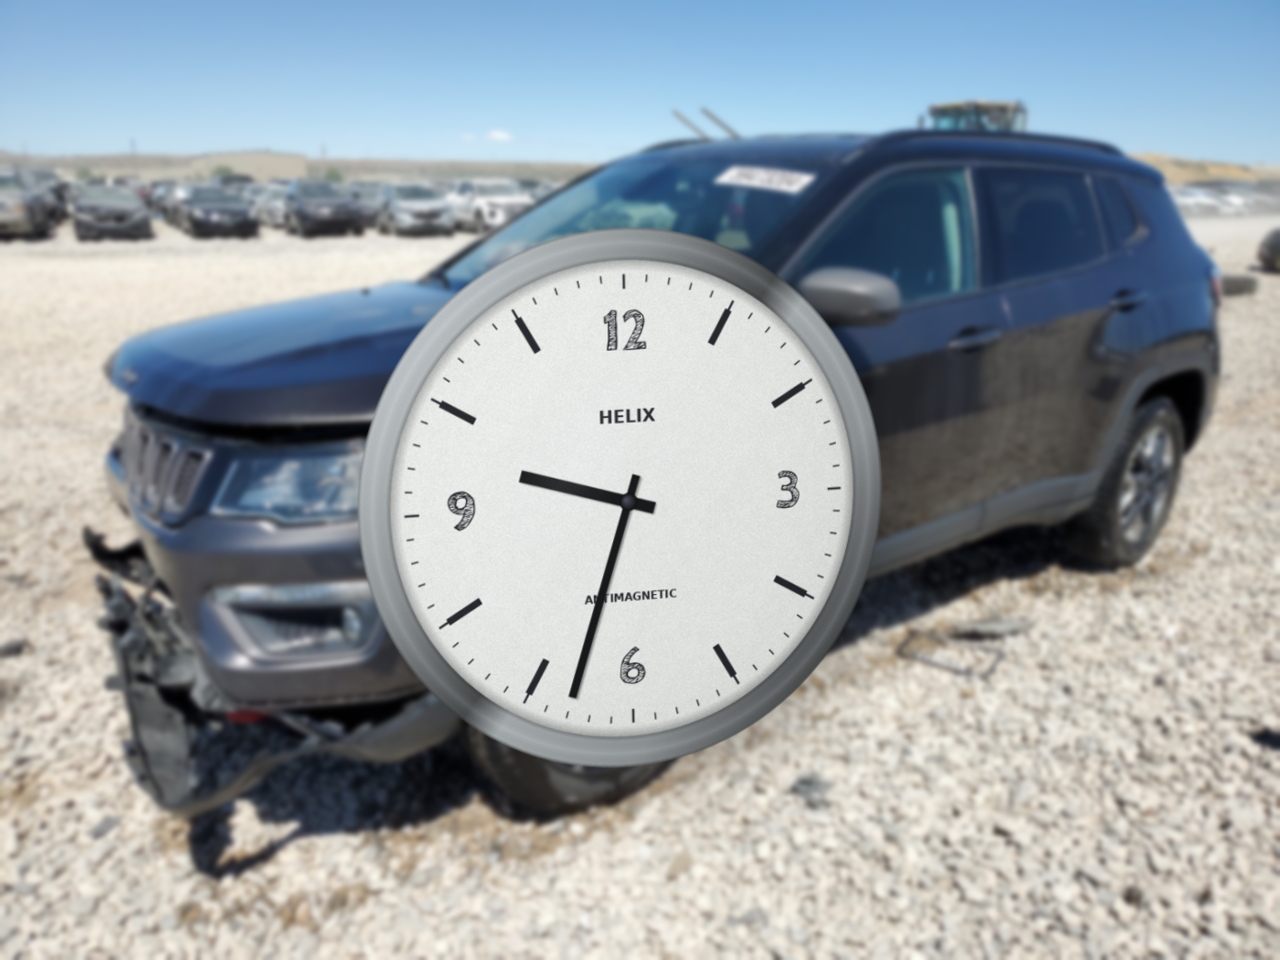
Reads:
{"hour": 9, "minute": 33}
